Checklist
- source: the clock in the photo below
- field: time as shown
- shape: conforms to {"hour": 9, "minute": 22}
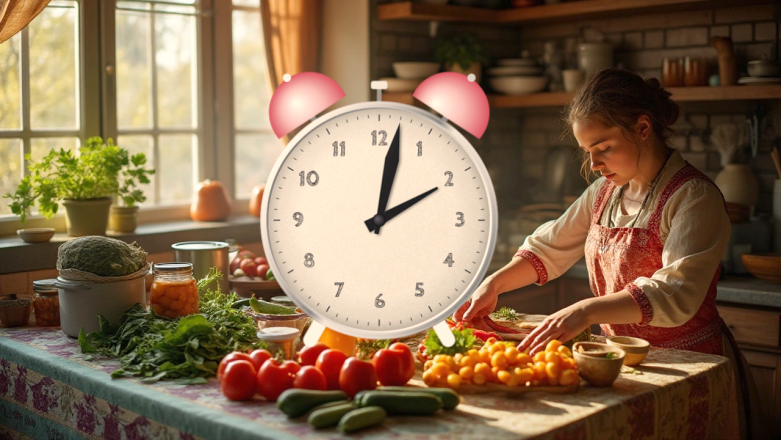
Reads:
{"hour": 2, "minute": 2}
